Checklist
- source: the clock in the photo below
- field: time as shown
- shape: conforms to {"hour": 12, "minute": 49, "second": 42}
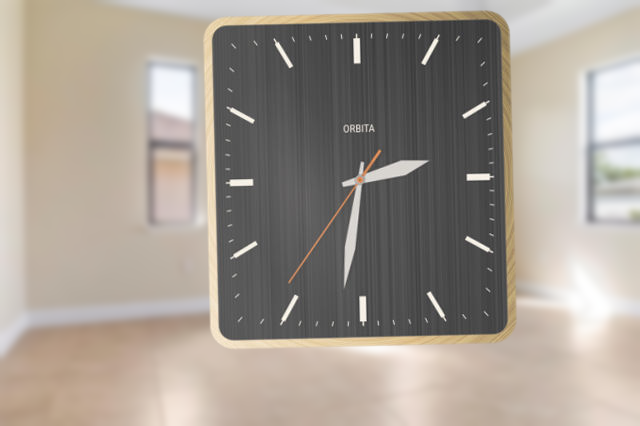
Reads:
{"hour": 2, "minute": 31, "second": 36}
